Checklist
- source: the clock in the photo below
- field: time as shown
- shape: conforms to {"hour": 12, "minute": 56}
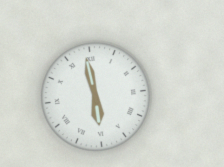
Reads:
{"hour": 5, "minute": 59}
